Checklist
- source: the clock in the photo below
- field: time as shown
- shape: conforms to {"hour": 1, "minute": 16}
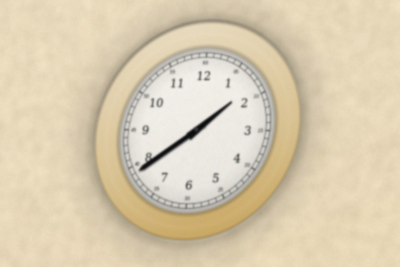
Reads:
{"hour": 1, "minute": 39}
